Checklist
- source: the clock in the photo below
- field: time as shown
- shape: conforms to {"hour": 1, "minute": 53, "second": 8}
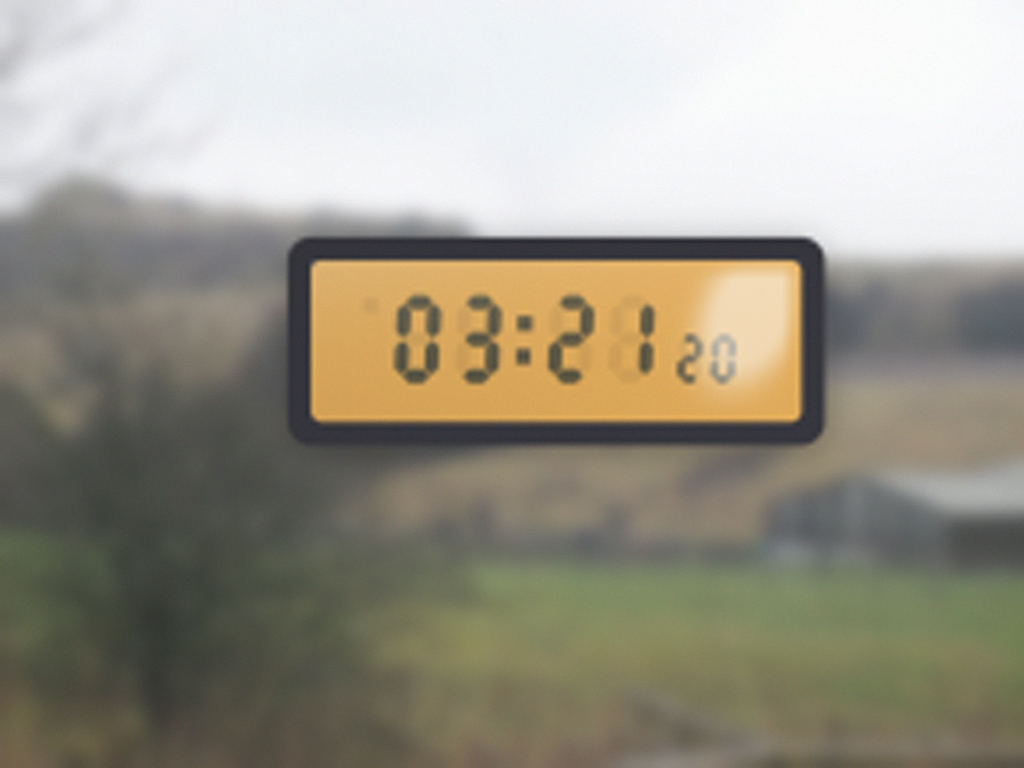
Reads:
{"hour": 3, "minute": 21, "second": 20}
